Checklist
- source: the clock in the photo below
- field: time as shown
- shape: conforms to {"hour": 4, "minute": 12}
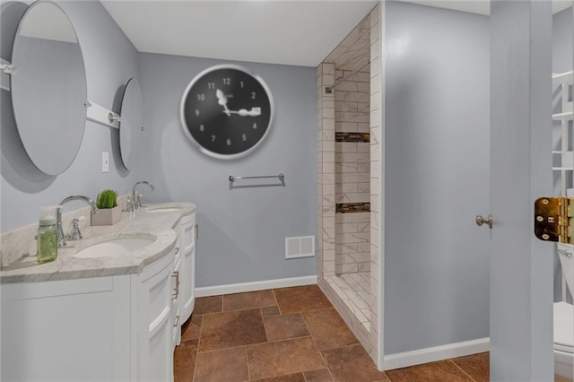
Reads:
{"hour": 11, "minute": 16}
